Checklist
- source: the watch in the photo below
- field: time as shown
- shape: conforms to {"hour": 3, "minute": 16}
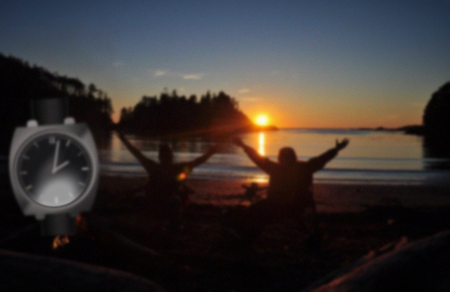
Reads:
{"hour": 2, "minute": 2}
